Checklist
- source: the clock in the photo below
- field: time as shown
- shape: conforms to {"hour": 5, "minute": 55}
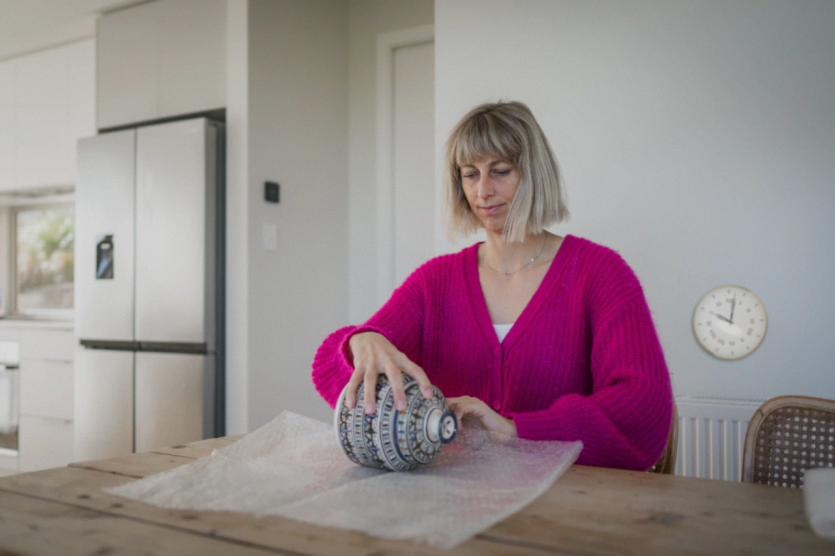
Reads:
{"hour": 10, "minute": 2}
